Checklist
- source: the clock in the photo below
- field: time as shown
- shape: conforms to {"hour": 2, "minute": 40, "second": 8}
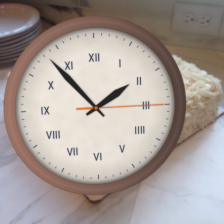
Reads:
{"hour": 1, "minute": 53, "second": 15}
